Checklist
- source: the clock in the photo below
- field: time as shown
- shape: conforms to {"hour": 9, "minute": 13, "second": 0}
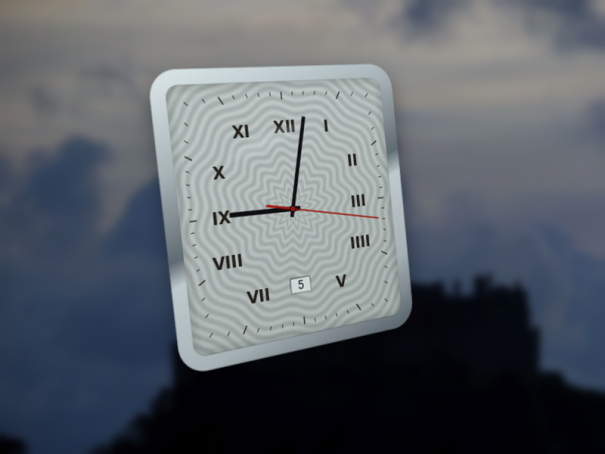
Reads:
{"hour": 9, "minute": 2, "second": 17}
